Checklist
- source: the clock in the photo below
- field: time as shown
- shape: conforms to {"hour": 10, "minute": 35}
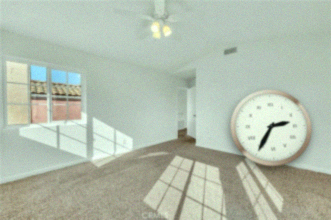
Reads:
{"hour": 2, "minute": 35}
